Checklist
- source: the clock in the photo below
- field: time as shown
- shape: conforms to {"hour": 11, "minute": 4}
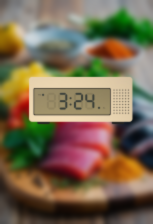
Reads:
{"hour": 3, "minute": 24}
